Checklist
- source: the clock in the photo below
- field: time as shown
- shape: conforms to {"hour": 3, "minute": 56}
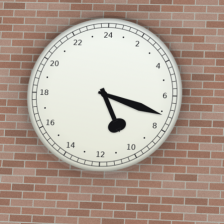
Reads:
{"hour": 10, "minute": 18}
